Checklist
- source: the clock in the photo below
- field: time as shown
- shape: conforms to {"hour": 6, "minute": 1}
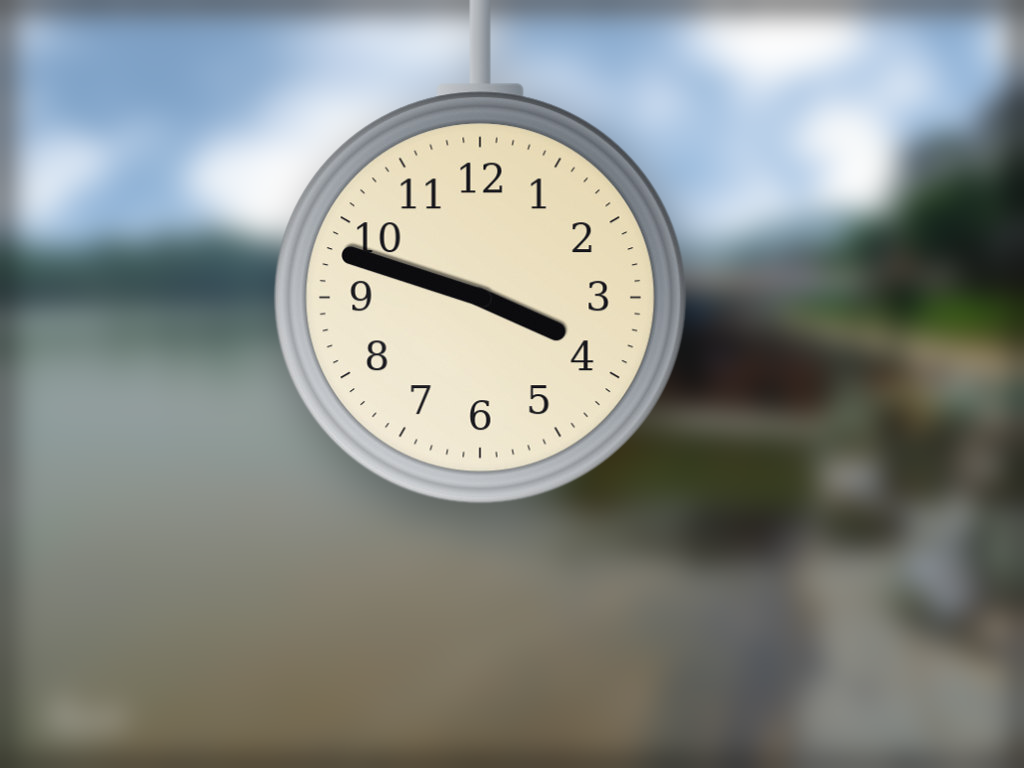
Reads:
{"hour": 3, "minute": 48}
